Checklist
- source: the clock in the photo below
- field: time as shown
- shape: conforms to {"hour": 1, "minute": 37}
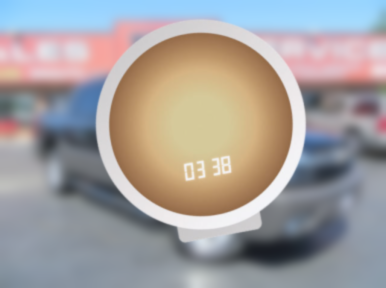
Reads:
{"hour": 3, "minute": 38}
